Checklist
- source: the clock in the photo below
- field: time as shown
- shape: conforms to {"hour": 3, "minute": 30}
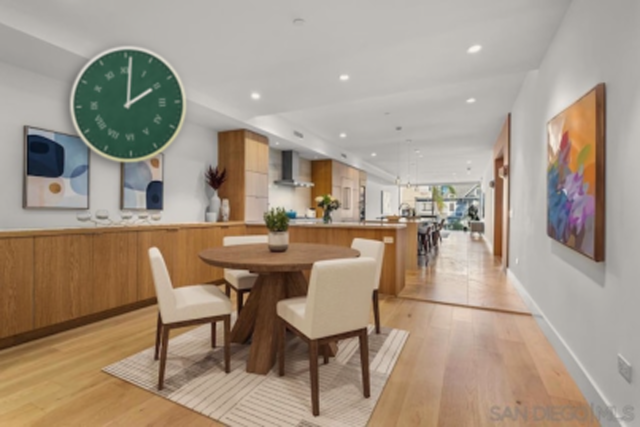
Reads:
{"hour": 2, "minute": 1}
